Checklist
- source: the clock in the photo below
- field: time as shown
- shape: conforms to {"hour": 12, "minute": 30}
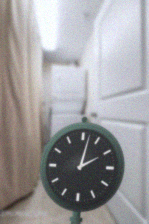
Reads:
{"hour": 2, "minute": 2}
